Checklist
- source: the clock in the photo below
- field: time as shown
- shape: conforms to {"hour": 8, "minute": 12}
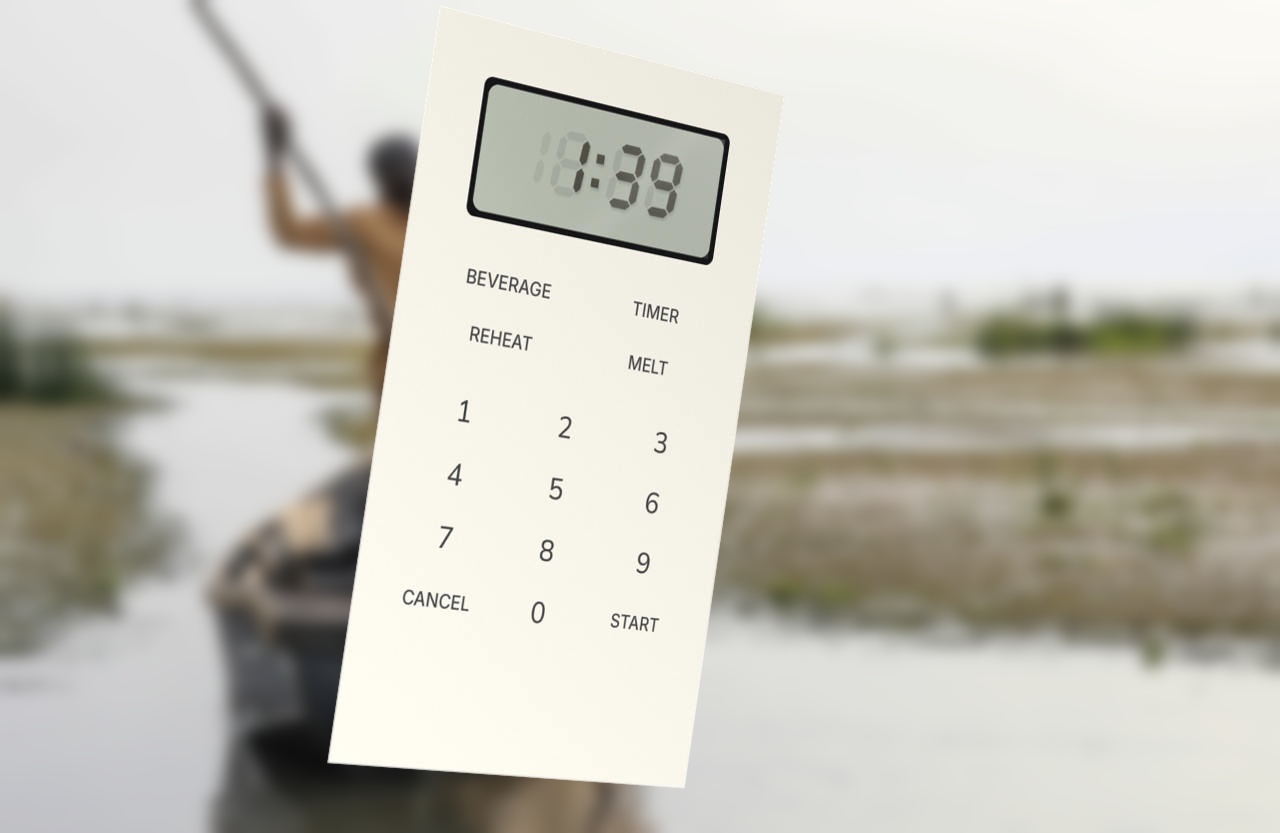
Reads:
{"hour": 1, "minute": 39}
